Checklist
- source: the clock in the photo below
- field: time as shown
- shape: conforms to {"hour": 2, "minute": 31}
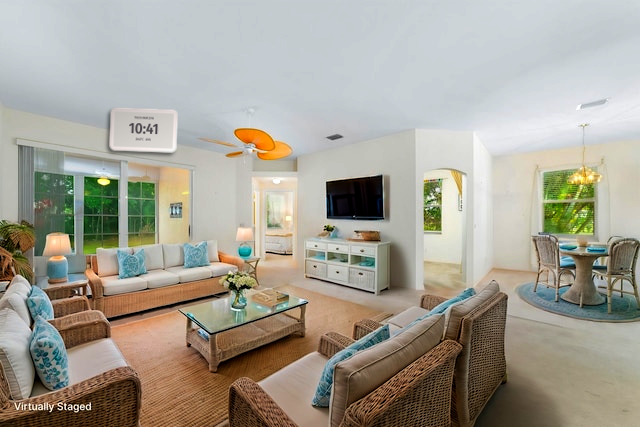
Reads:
{"hour": 10, "minute": 41}
